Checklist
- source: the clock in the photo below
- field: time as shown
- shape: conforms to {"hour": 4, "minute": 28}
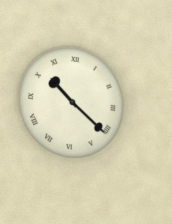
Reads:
{"hour": 10, "minute": 21}
